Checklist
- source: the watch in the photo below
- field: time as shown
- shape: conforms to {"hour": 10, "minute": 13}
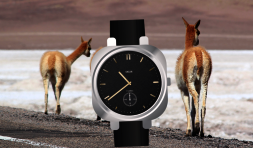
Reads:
{"hour": 10, "minute": 39}
